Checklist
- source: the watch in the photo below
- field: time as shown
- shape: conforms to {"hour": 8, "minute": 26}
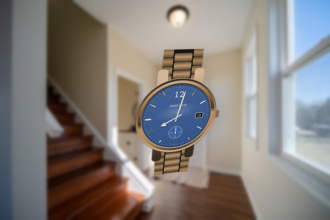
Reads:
{"hour": 8, "minute": 2}
